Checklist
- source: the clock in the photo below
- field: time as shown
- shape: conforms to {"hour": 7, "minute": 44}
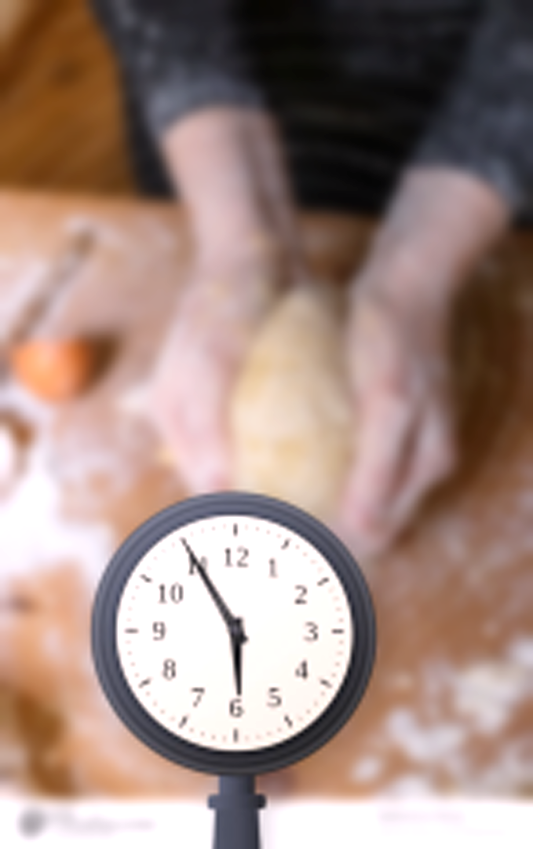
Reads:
{"hour": 5, "minute": 55}
